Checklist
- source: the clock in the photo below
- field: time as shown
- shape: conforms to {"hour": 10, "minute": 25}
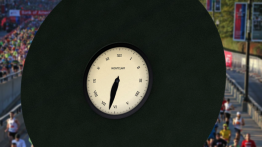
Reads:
{"hour": 6, "minute": 32}
